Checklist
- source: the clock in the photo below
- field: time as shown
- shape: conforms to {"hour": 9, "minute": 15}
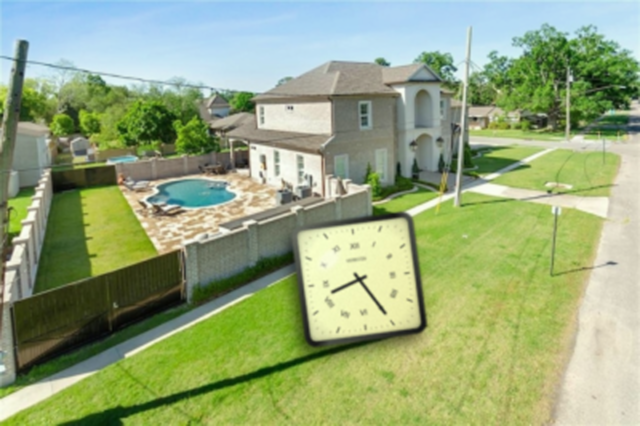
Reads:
{"hour": 8, "minute": 25}
